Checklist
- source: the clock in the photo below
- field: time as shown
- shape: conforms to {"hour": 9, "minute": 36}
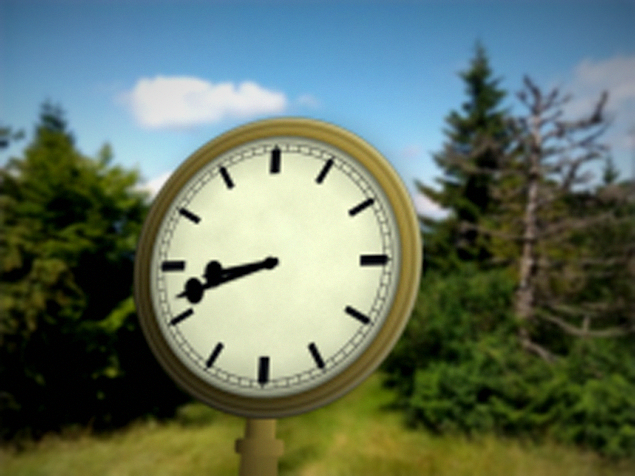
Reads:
{"hour": 8, "minute": 42}
